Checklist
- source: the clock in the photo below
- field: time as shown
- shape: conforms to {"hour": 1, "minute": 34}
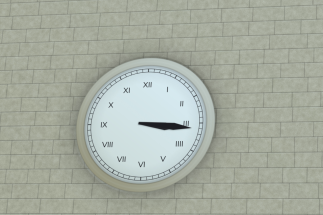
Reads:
{"hour": 3, "minute": 16}
